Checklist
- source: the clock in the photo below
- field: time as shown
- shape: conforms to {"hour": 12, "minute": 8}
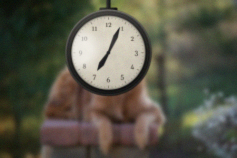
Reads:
{"hour": 7, "minute": 4}
